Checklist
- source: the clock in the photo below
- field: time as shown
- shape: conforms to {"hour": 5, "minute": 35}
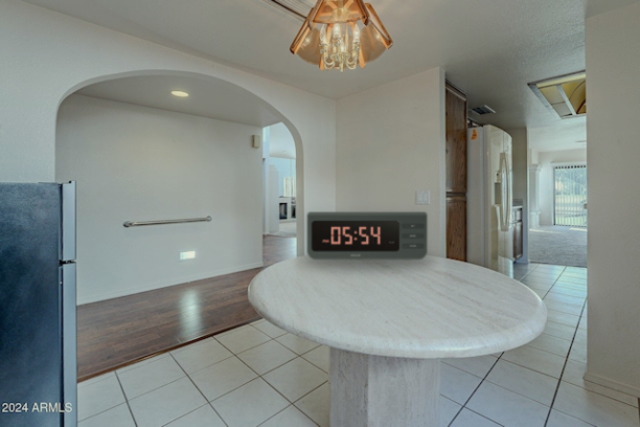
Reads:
{"hour": 5, "minute": 54}
